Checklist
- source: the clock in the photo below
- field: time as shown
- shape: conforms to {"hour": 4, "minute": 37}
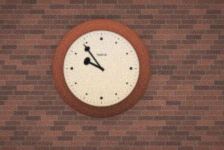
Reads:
{"hour": 9, "minute": 54}
